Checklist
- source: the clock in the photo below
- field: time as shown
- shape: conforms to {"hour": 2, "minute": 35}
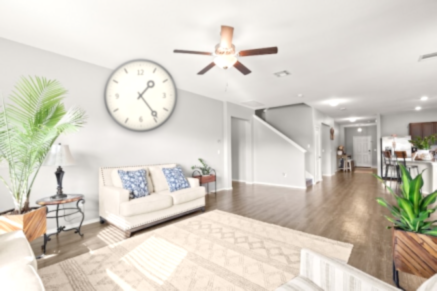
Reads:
{"hour": 1, "minute": 24}
